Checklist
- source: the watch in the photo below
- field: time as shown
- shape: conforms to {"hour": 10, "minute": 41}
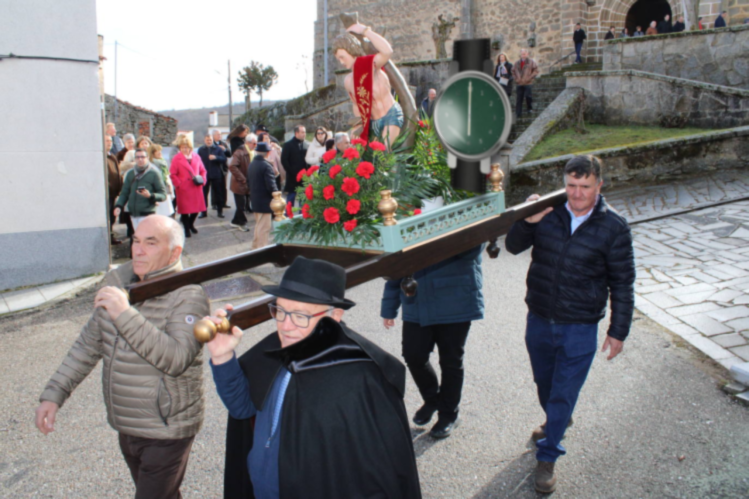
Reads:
{"hour": 6, "minute": 0}
